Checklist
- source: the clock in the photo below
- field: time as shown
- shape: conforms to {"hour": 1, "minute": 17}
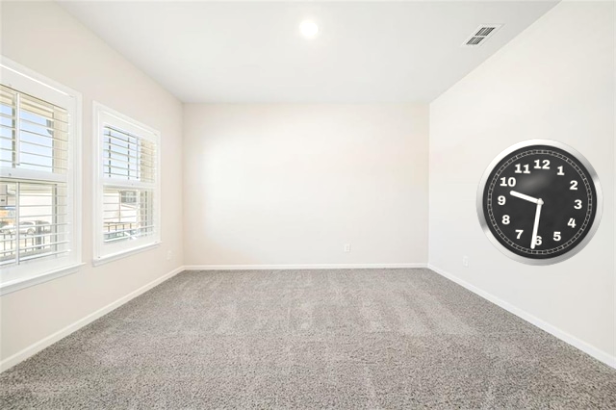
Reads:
{"hour": 9, "minute": 31}
